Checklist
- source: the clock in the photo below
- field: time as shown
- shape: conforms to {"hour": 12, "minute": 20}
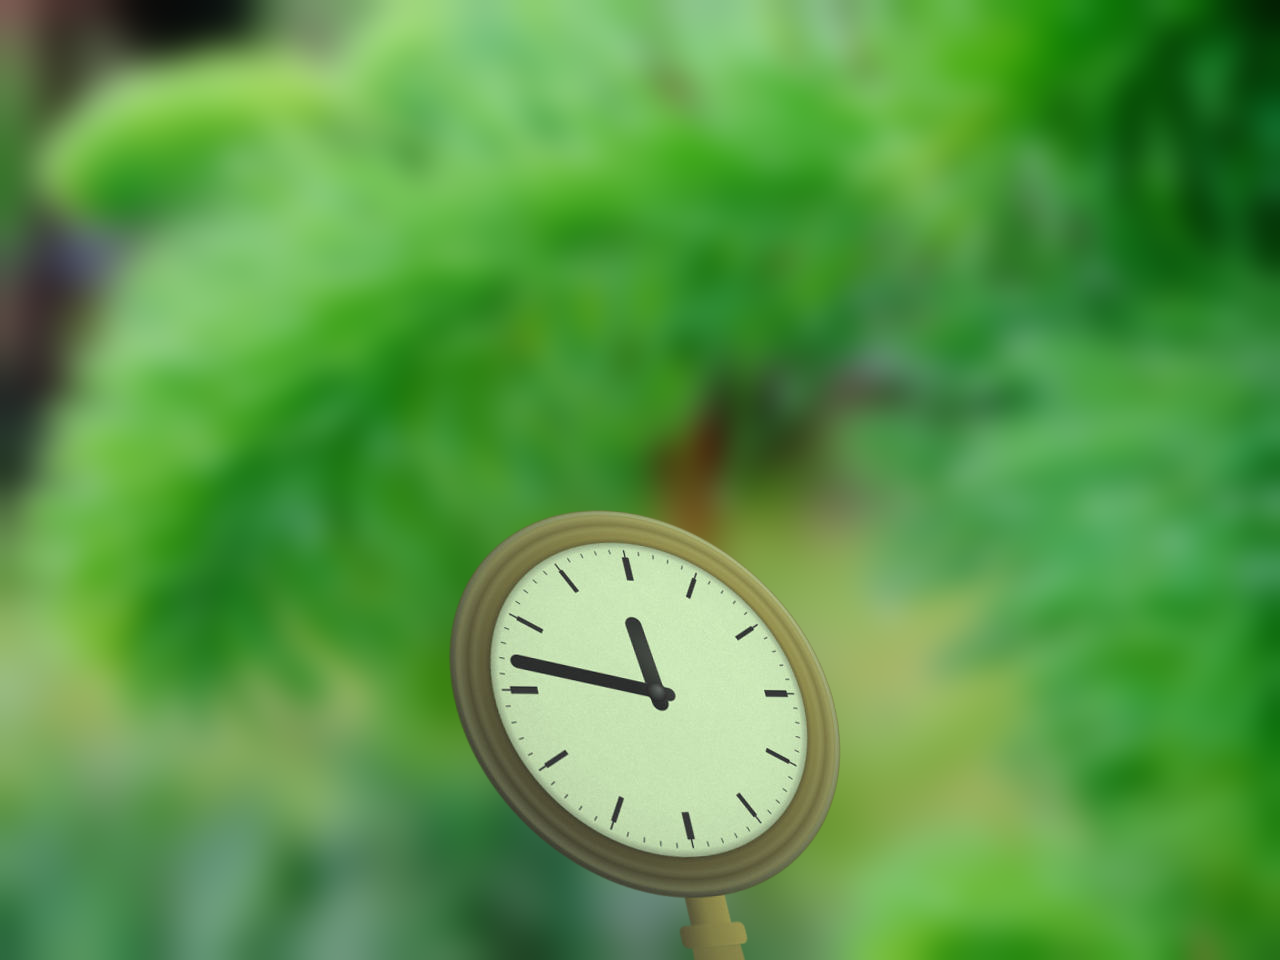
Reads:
{"hour": 11, "minute": 47}
